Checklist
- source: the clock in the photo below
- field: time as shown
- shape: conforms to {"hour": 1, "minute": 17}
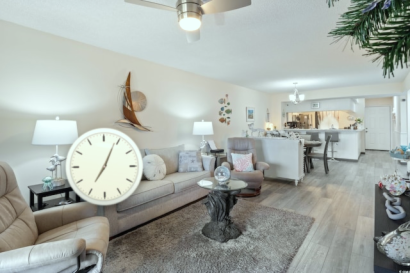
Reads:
{"hour": 7, "minute": 4}
